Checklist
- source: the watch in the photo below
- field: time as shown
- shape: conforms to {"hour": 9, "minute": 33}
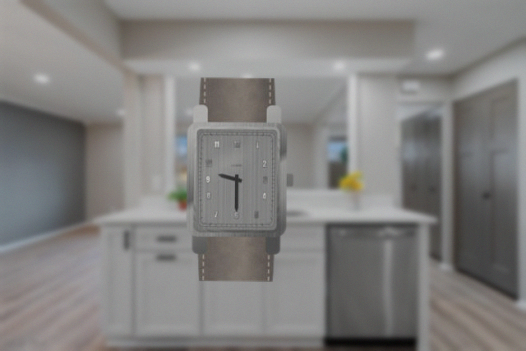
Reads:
{"hour": 9, "minute": 30}
